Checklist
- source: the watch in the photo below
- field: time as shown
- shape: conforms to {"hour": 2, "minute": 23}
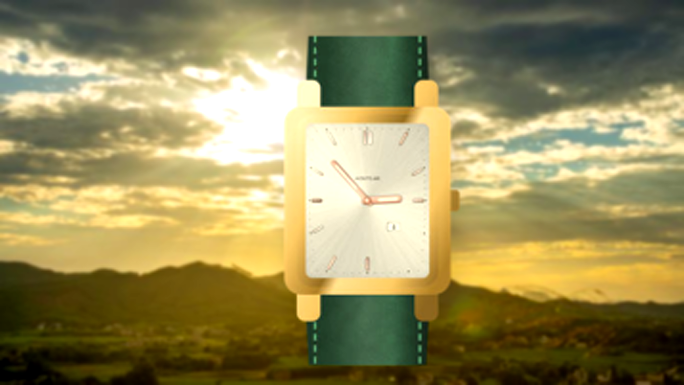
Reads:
{"hour": 2, "minute": 53}
